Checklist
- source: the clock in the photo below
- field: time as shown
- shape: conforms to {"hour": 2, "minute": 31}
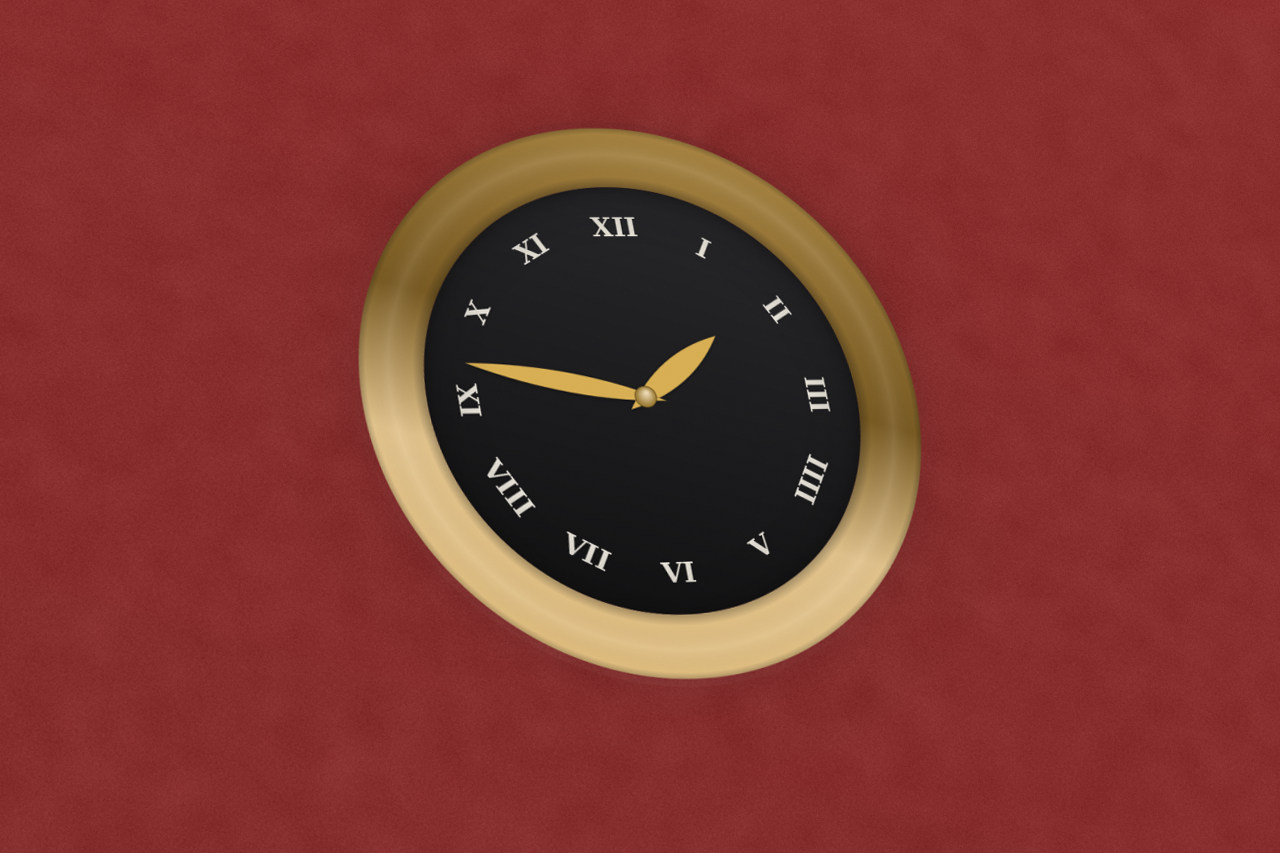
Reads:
{"hour": 1, "minute": 47}
